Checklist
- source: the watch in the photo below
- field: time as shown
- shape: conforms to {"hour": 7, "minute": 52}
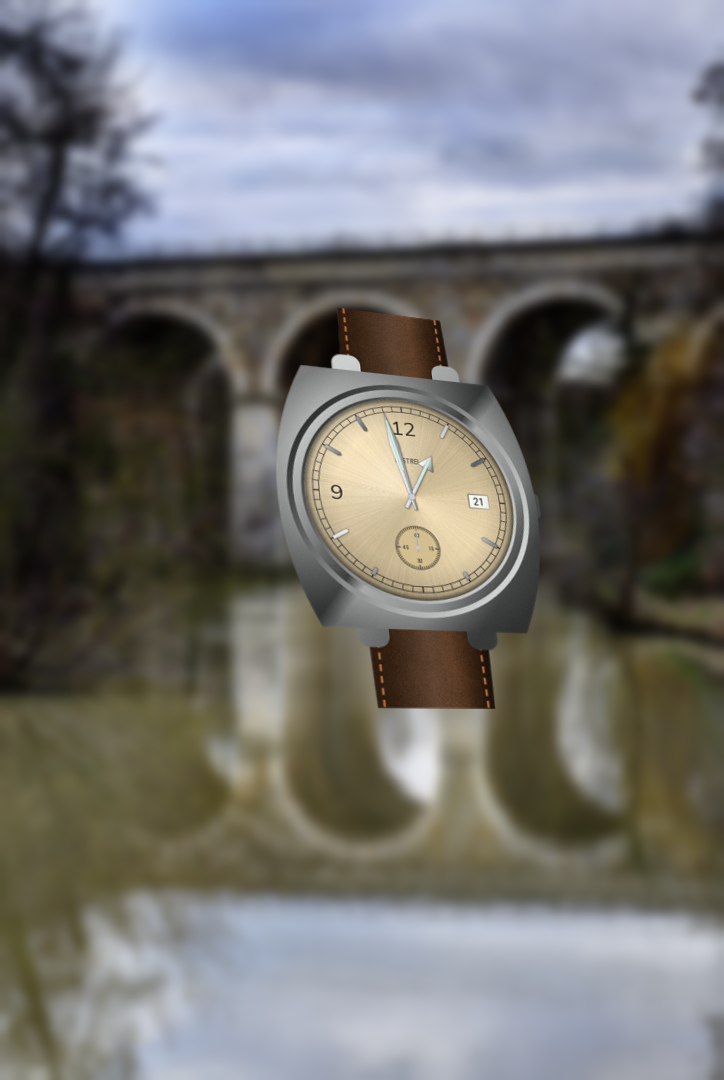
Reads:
{"hour": 12, "minute": 58}
